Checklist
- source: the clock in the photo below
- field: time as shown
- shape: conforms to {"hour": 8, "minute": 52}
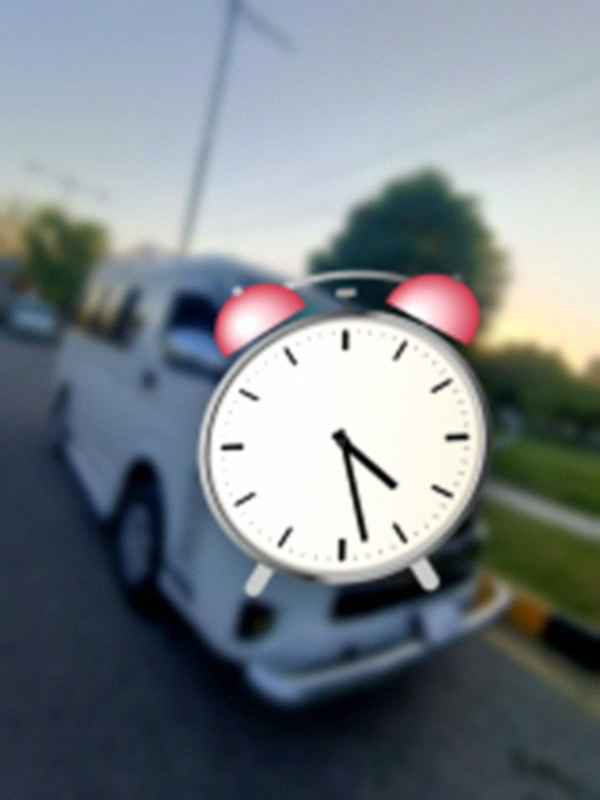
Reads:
{"hour": 4, "minute": 28}
